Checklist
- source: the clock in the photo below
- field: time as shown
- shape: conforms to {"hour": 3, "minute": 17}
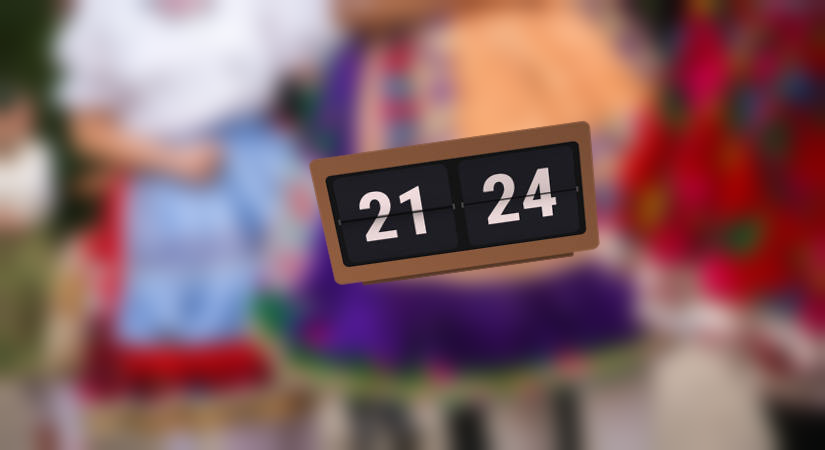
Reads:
{"hour": 21, "minute": 24}
